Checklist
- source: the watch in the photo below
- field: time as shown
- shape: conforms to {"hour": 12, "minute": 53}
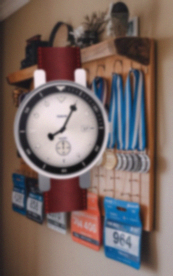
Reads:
{"hour": 8, "minute": 5}
